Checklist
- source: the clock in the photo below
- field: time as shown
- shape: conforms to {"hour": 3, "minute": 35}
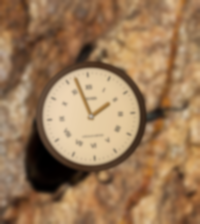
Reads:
{"hour": 1, "minute": 57}
